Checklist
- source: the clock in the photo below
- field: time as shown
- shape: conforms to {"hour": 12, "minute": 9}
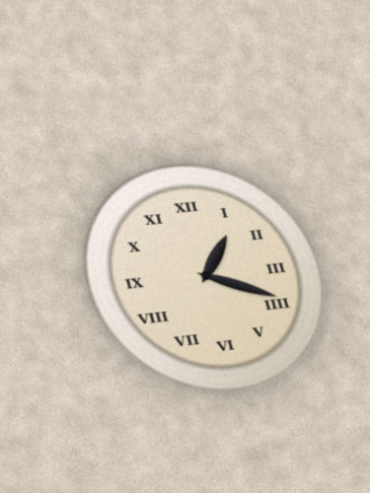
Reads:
{"hour": 1, "minute": 19}
